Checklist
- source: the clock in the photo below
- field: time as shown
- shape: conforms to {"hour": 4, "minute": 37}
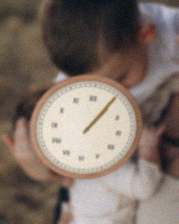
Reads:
{"hour": 1, "minute": 5}
